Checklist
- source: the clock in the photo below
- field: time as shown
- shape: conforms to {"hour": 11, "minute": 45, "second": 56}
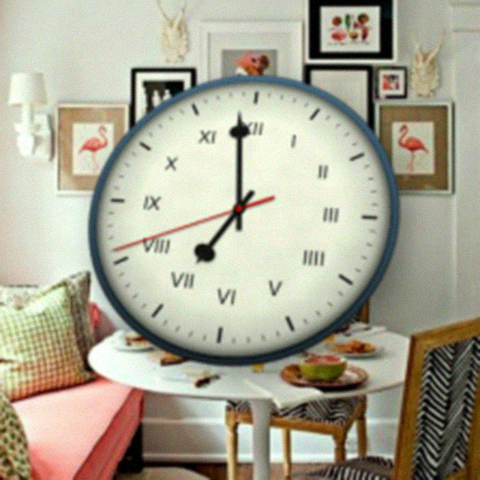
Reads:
{"hour": 6, "minute": 58, "second": 41}
